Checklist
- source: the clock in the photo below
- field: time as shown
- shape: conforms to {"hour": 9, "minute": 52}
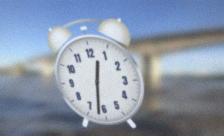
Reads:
{"hour": 12, "minute": 32}
